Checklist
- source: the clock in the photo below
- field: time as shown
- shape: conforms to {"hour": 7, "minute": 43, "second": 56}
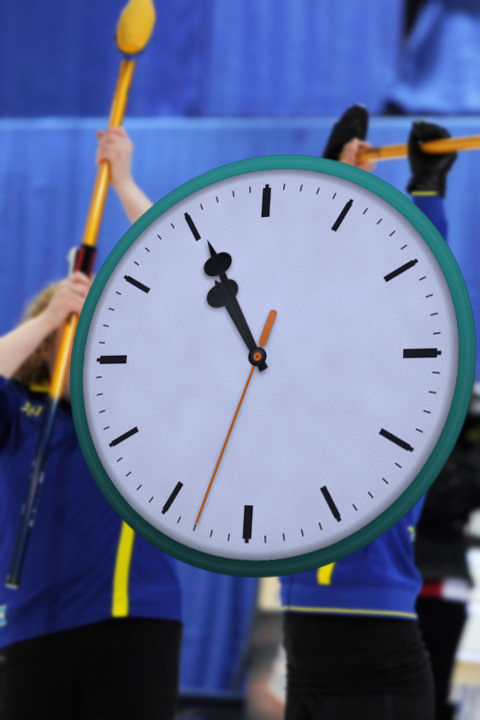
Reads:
{"hour": 10, "minute": 55, "second": 33}
